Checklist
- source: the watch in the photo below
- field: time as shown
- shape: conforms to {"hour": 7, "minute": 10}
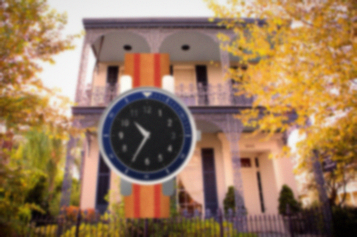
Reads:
{"hour": 10, "minute": 35}
